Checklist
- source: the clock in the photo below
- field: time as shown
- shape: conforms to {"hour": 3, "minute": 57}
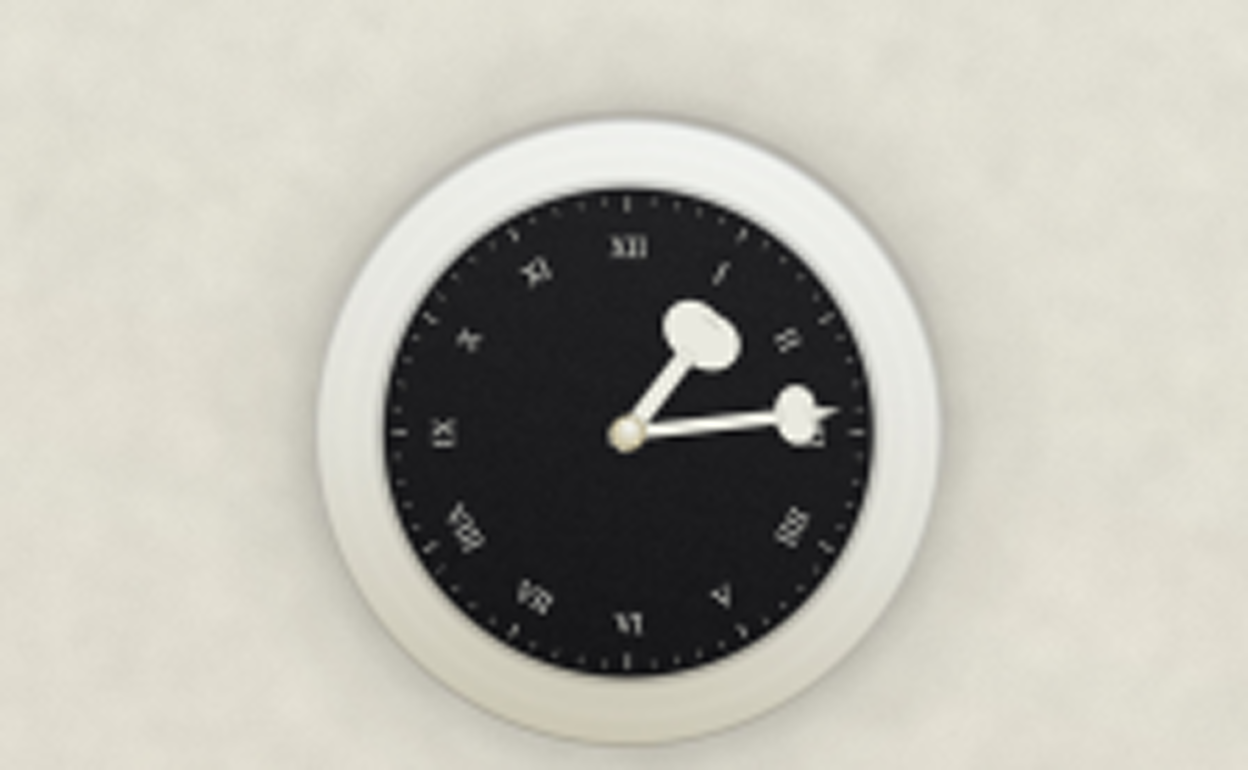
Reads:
{"hour": 1, "minute": 14}
